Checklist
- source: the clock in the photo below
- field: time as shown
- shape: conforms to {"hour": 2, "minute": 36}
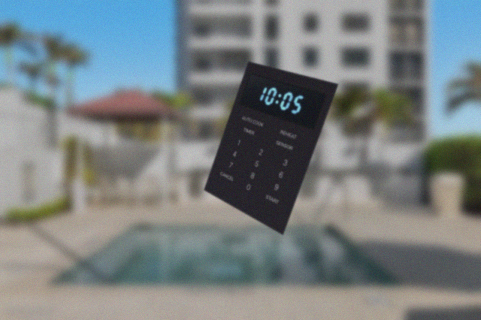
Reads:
{"hour": 10, "minute": 5}
